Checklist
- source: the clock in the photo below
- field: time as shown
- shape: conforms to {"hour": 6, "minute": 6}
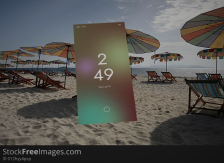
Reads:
{"hour": 2, "minute": 49}
